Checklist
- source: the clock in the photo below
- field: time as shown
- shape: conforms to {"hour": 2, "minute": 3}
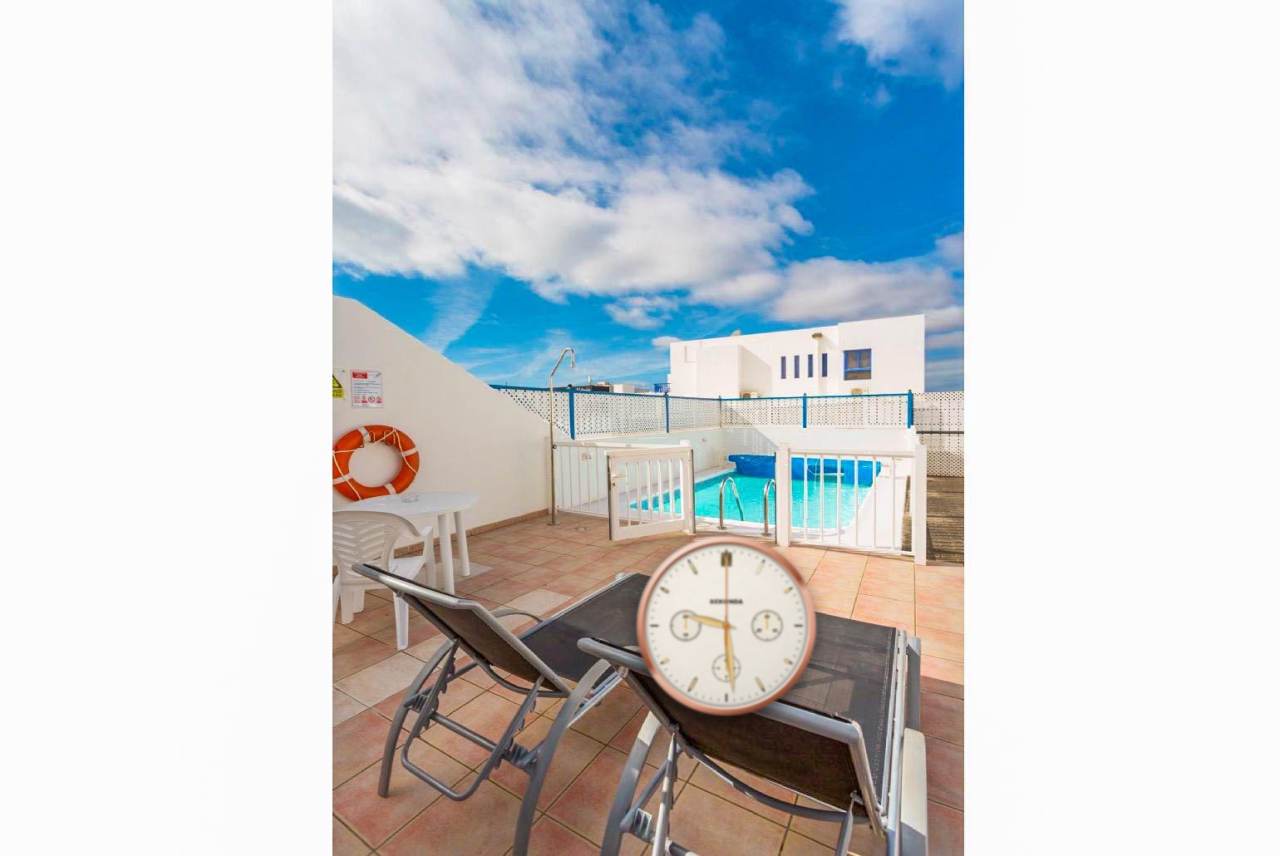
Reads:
{"hour": 9, "minute": 29}
